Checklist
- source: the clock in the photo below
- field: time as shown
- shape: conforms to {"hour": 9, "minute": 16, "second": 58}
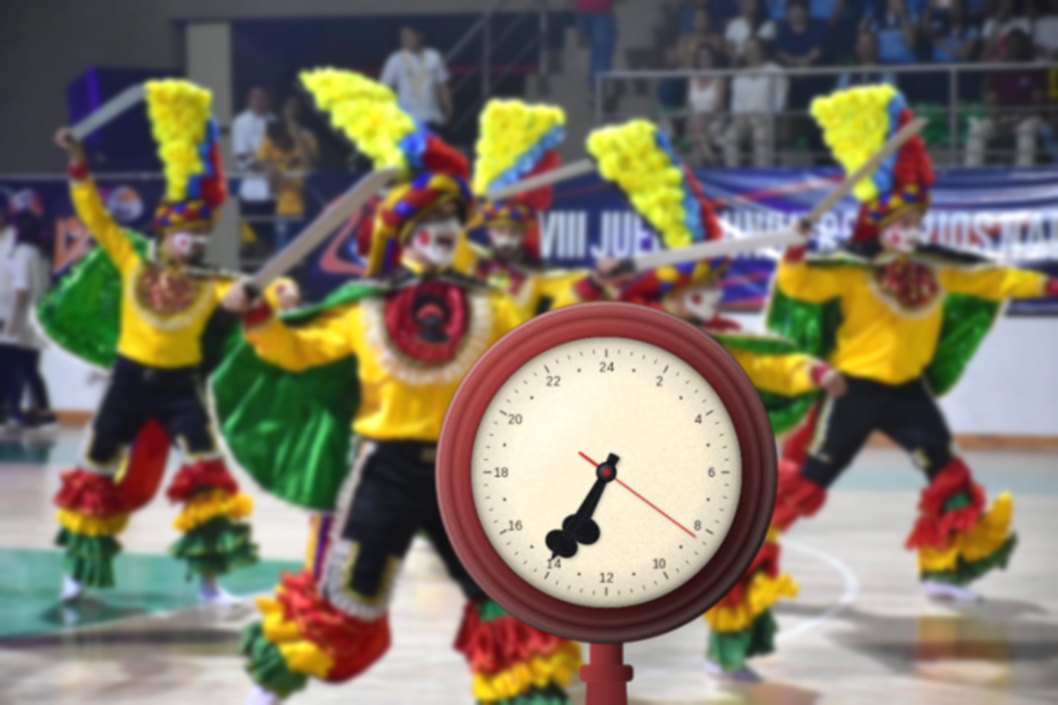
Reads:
{"hour": 13, "minute": 35, "second": 21}
